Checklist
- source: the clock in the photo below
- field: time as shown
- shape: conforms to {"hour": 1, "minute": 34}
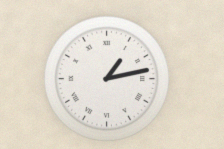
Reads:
{"hour": 1, "minute": 13}
